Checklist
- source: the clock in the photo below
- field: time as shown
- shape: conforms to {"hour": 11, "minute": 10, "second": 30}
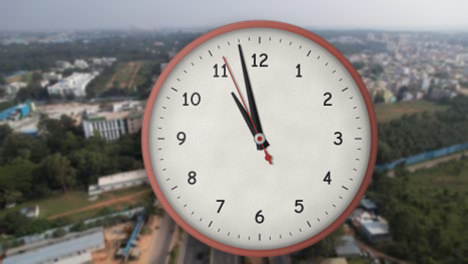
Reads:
{"hour": 10, "minute": 57, "second": 56}
